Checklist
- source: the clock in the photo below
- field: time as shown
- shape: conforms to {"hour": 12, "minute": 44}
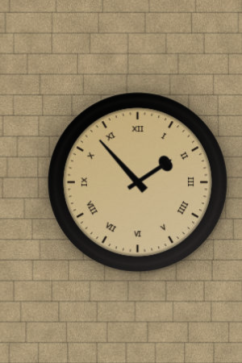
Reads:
{"hour": 1, "minute": 53}
